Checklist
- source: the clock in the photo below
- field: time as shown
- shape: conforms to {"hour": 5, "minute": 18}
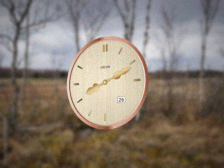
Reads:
{"hour": 8, "minute": 11}
